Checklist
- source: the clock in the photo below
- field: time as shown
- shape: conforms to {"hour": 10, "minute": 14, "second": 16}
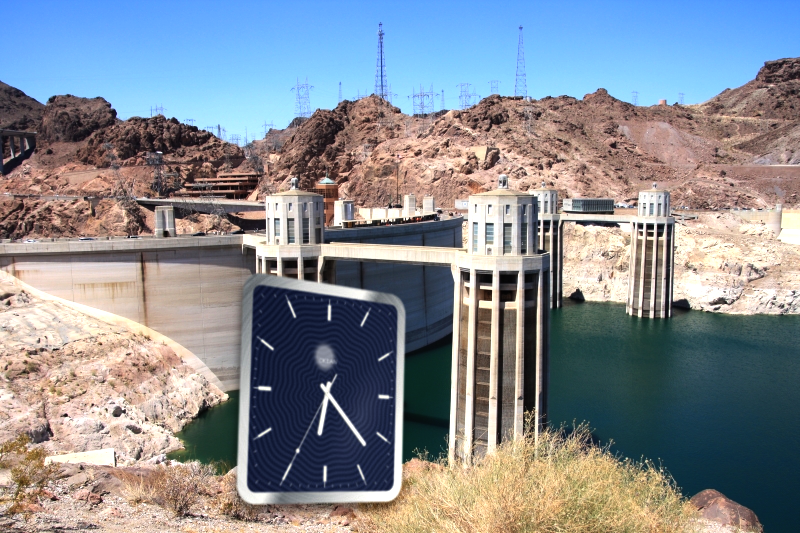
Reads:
{"hour": 6, "minute": 22, "second": 35}
